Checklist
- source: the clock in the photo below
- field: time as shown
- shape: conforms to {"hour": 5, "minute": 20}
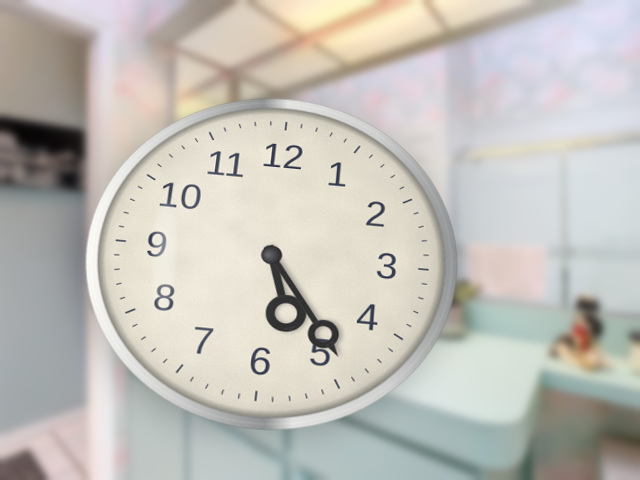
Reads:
{"hour": 5, "minute": 24}
